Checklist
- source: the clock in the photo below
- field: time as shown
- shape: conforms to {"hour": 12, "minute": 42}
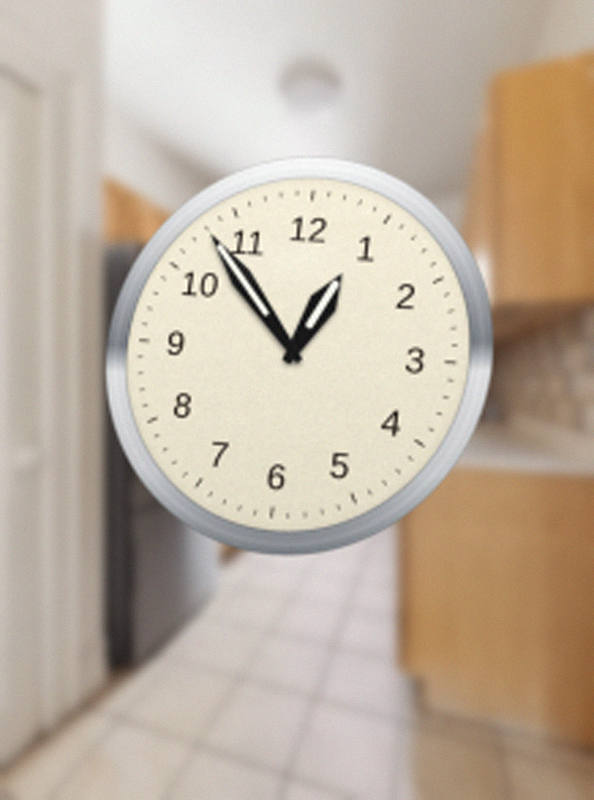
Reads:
{"hour": 12, "minute": 53}
